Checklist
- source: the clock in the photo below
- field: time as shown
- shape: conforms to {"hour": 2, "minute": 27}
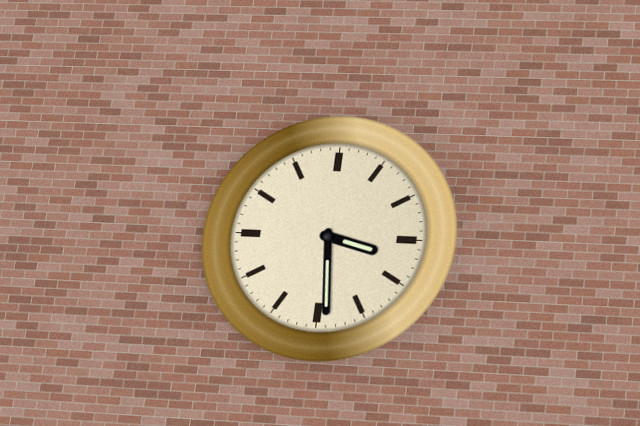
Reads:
{"hour": 3, "minute": 29}
